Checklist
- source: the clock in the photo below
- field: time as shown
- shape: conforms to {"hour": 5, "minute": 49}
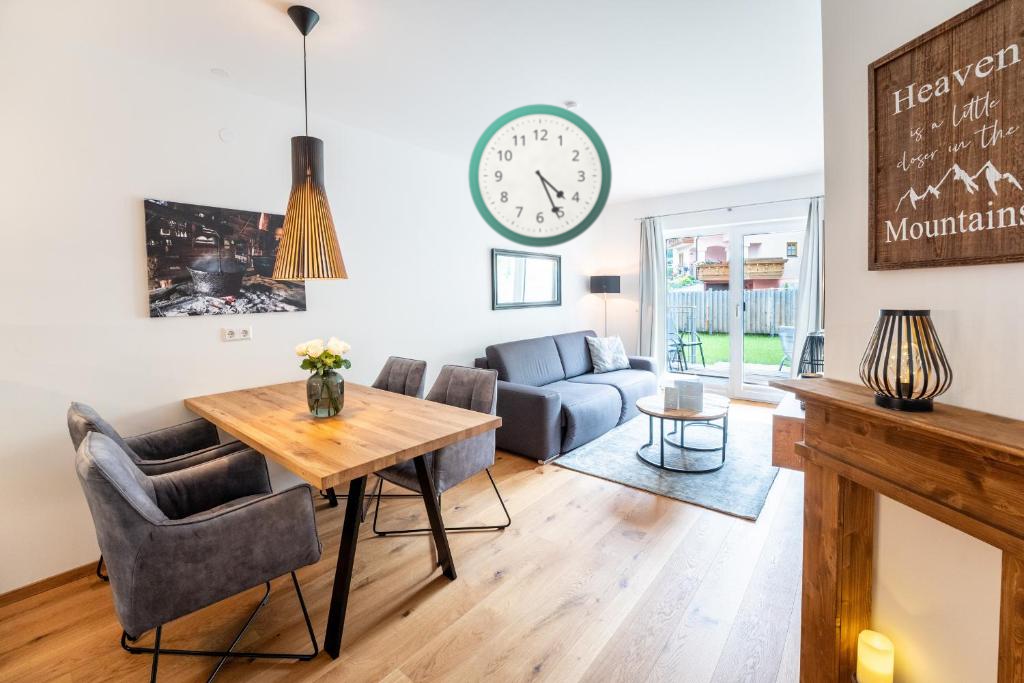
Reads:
{"hour": 4, "minute": 26}
